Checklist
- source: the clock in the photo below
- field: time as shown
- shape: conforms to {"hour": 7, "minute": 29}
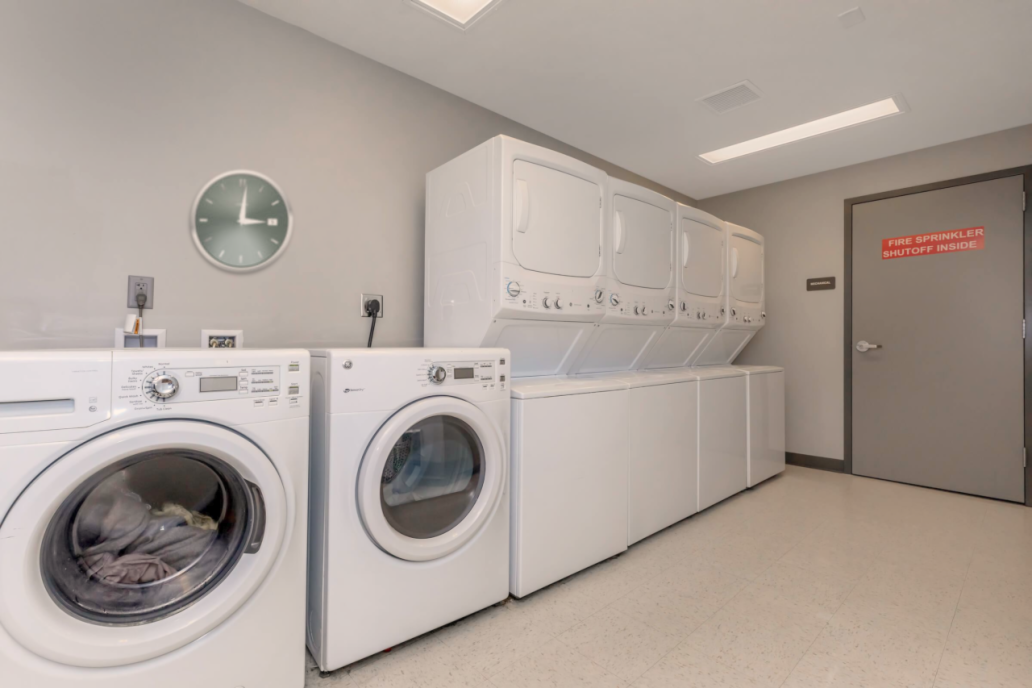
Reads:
{"hour": 3, "minute": 1}
